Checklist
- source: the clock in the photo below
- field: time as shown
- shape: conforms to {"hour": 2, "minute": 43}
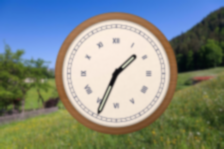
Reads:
{"hour": 1, "minute": 34}
